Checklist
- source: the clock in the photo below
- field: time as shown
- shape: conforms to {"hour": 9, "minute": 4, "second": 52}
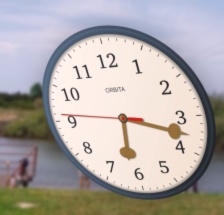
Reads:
{"hour": 6, "minute": 17, "second": 46}
